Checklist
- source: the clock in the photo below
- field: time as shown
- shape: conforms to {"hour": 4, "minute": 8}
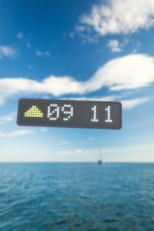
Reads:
{"hour": 9, "minute": 11}
